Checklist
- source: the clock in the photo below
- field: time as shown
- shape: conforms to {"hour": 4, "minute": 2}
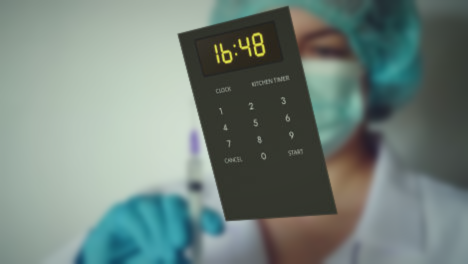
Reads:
{"hour": 16, "minute": 48}
